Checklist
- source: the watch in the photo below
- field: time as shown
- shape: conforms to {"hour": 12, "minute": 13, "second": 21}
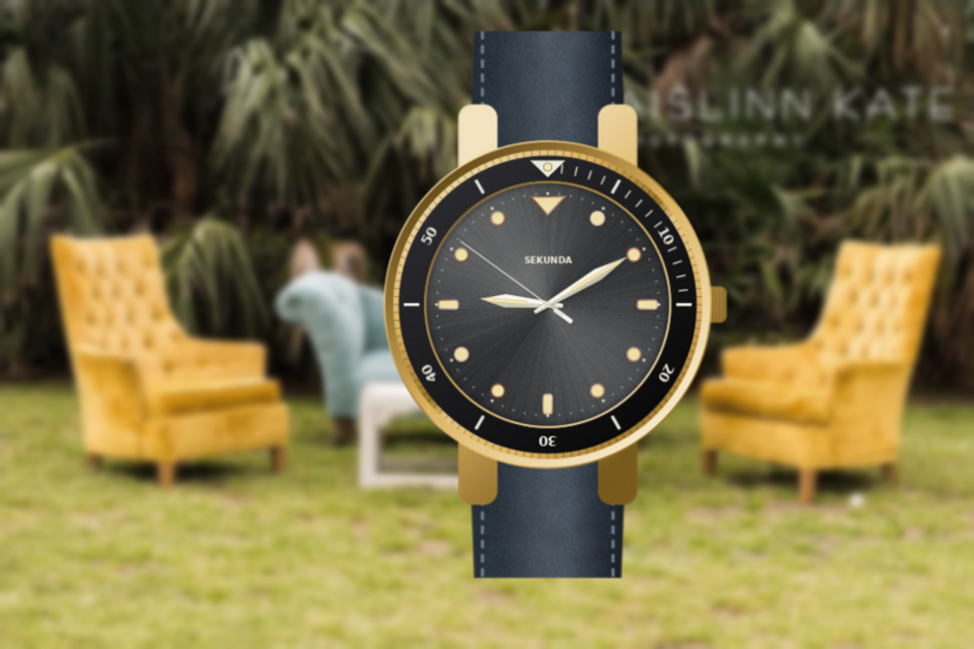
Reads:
{"hour": 9, "minute": 9, "second": 51}
